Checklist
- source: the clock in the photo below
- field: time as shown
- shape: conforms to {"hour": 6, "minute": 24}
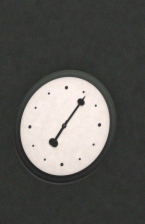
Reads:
{"hour": 7, "minute": 6}
